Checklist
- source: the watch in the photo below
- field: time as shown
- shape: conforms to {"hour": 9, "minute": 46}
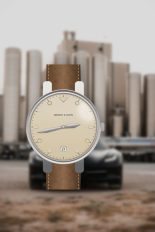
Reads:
{"hour": 2, "minute": 43}
